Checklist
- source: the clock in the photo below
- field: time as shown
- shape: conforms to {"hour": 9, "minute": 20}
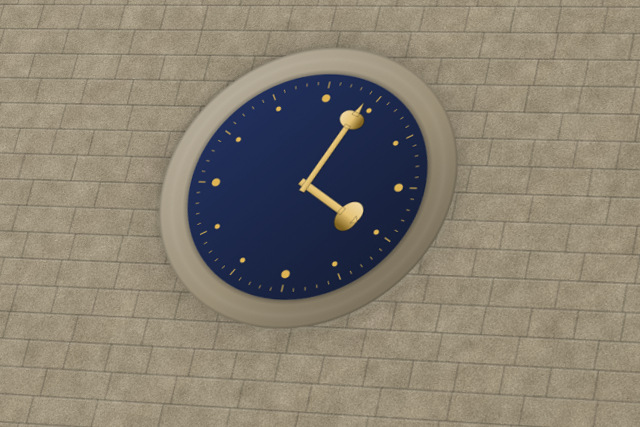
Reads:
{"hour": 4, "minute": 4}
